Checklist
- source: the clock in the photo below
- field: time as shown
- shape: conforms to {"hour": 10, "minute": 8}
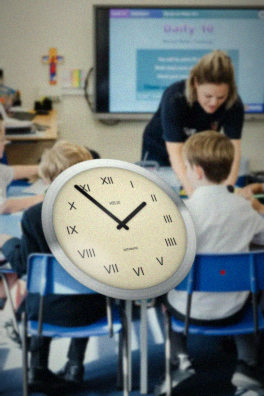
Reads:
{"hour": 1, "minute": 54}
